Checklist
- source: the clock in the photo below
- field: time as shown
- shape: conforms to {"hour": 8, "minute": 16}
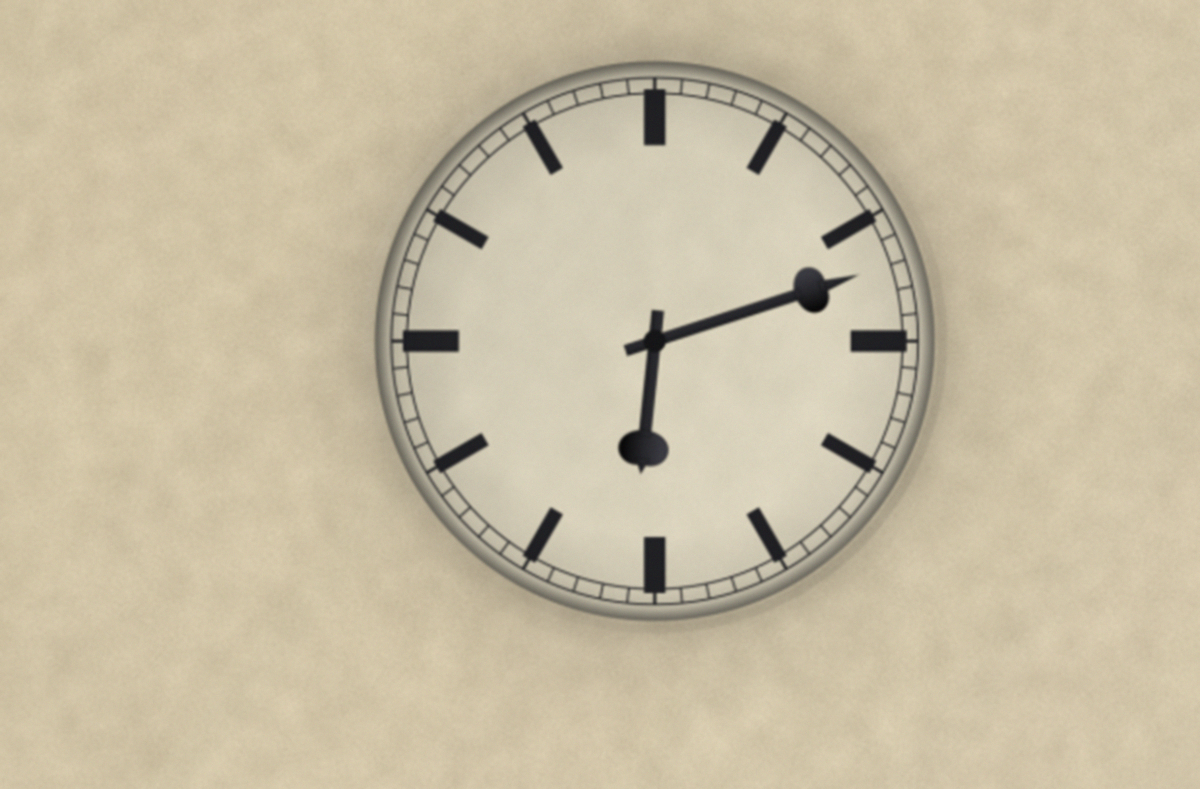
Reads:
{"hour": 6, "minute": 12}
